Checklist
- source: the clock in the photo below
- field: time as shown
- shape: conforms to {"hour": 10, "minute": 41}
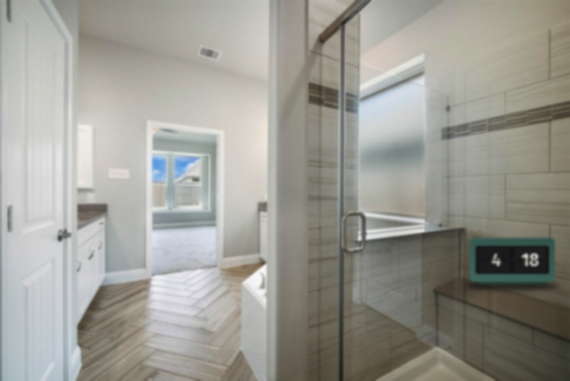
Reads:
{"hour": 4, "minute": 18}
